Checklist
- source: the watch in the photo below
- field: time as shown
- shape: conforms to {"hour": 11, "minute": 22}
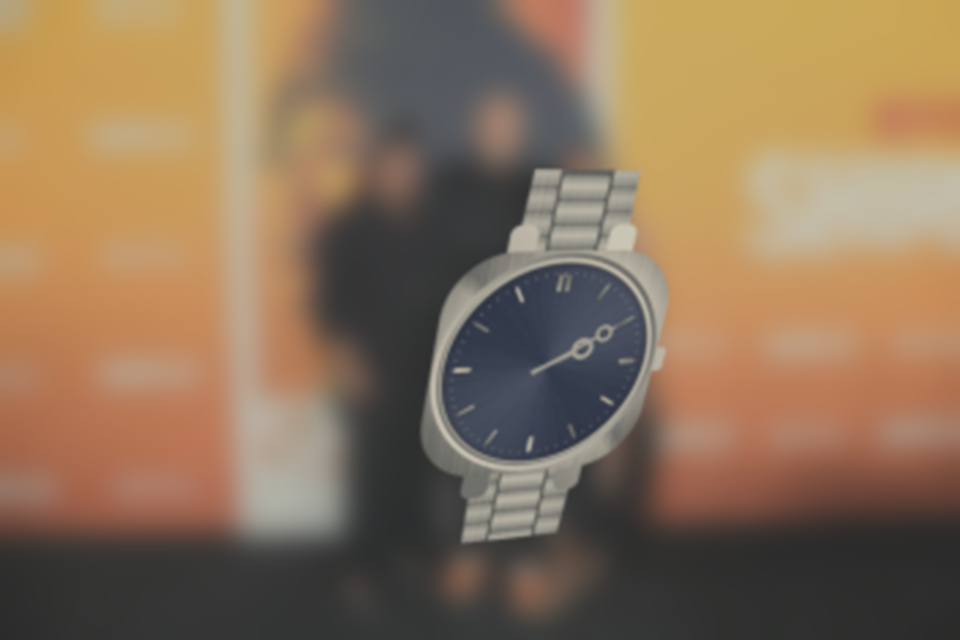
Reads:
{"hour": 2, "minute": 10}
